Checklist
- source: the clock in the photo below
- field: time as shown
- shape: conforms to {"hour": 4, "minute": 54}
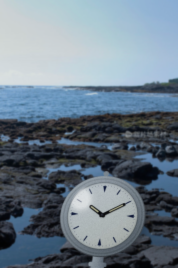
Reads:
{"hour": 10, "minute": 10}
